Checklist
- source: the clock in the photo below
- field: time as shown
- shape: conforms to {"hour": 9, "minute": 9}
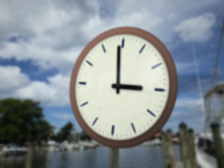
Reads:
{"hour": 2, "minute": 59}
